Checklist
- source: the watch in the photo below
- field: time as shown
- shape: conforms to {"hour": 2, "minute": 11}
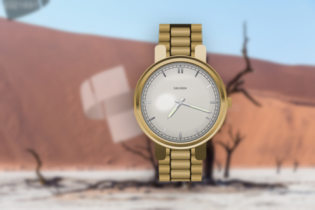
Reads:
{"hour": 7, "minute": 18}
